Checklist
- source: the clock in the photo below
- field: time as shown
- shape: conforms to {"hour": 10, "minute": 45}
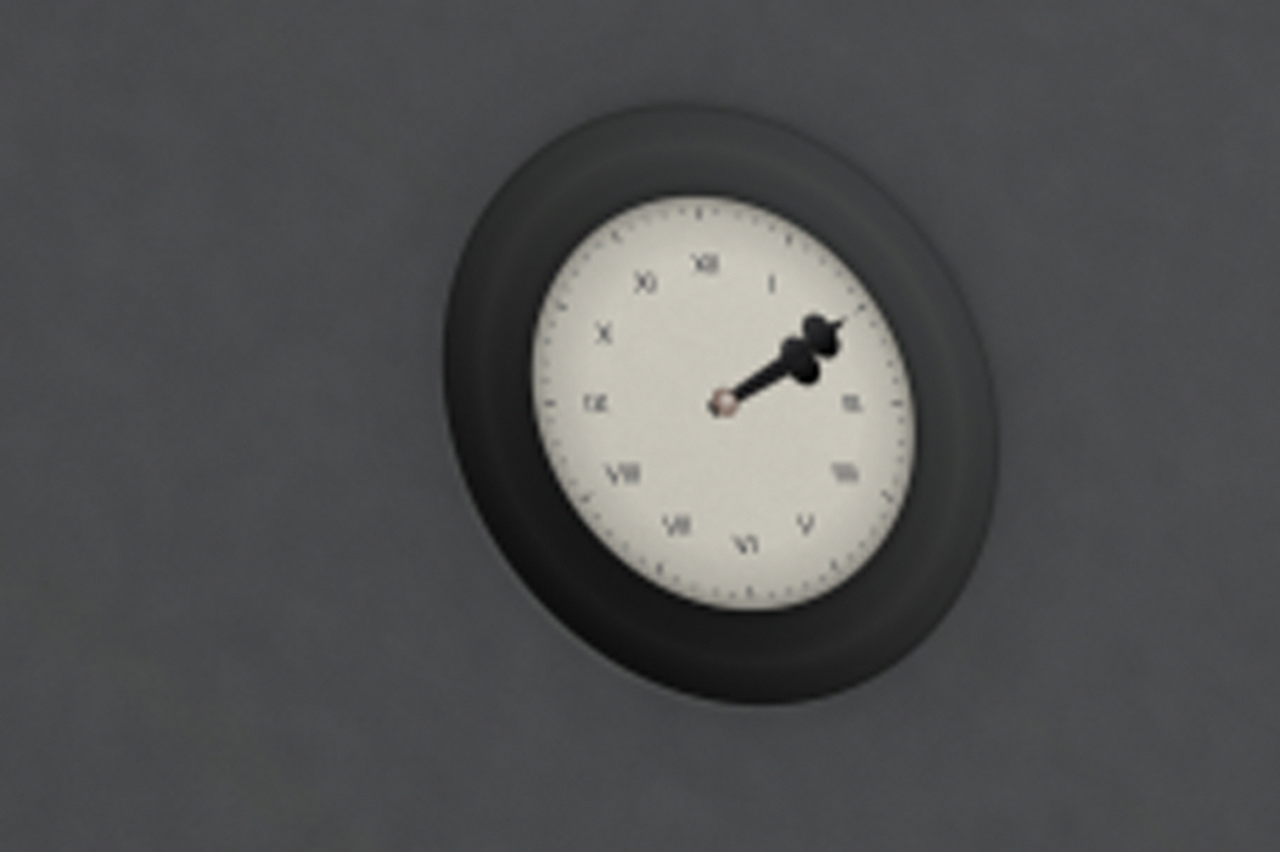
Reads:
{"hour": 2, "minute": 10}
